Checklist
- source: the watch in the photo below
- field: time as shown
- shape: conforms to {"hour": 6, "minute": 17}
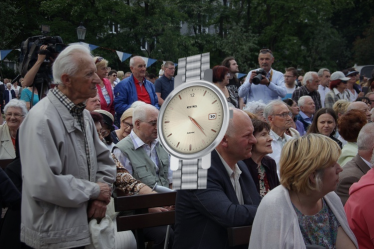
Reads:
{"hour": 4, "minute": 23}
